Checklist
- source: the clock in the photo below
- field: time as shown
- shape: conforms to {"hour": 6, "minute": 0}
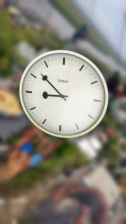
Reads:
{"hour": 8, "minute": 52}
